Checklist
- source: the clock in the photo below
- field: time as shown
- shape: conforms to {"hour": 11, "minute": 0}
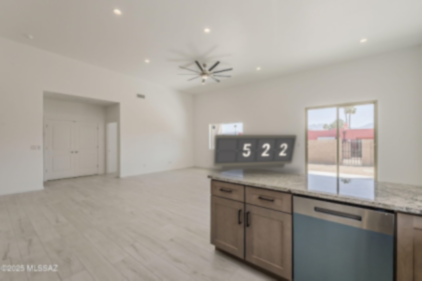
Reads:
{"hour": 5, "minute": 22}
